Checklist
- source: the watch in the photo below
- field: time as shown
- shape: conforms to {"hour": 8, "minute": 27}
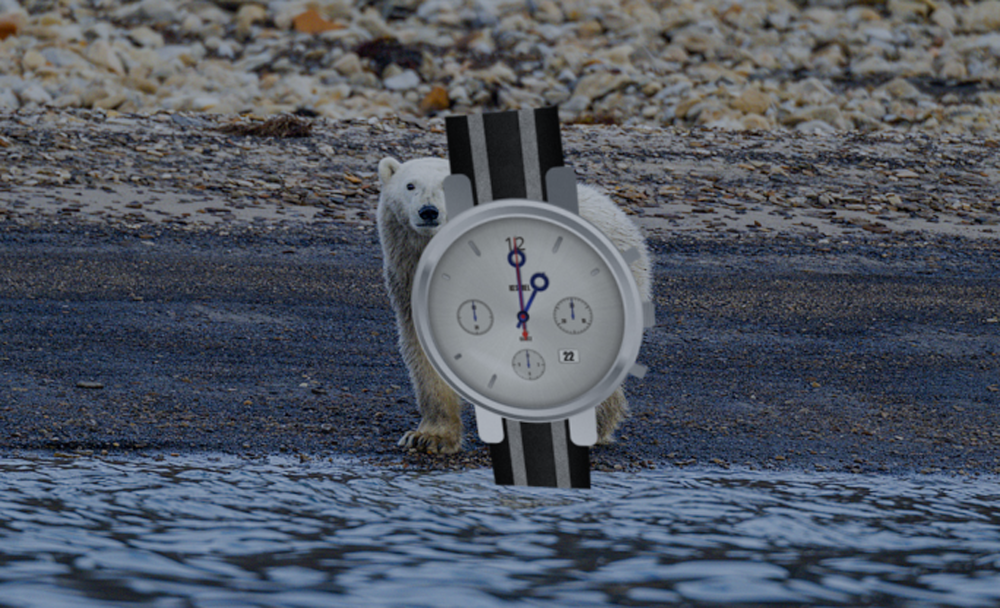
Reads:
{"hour": 1, "minute": 0}
